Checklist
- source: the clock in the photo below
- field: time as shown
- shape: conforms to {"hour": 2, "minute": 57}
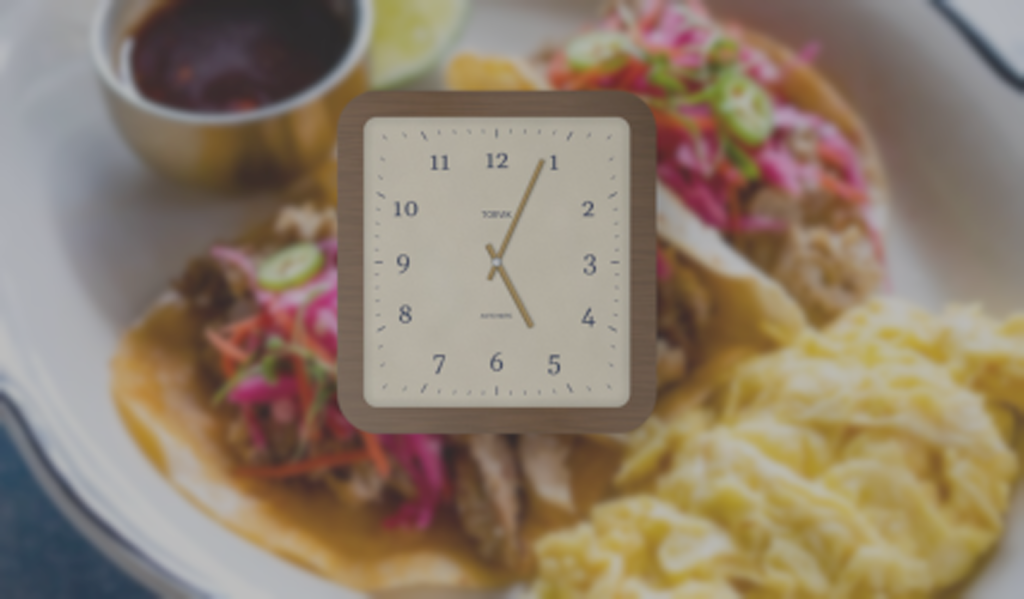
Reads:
{"hour": 5, "minute": 4}
